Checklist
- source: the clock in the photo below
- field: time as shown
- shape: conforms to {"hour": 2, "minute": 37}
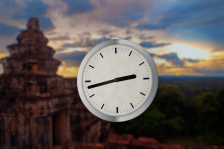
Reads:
{"hour": 2, "minute": 43}
